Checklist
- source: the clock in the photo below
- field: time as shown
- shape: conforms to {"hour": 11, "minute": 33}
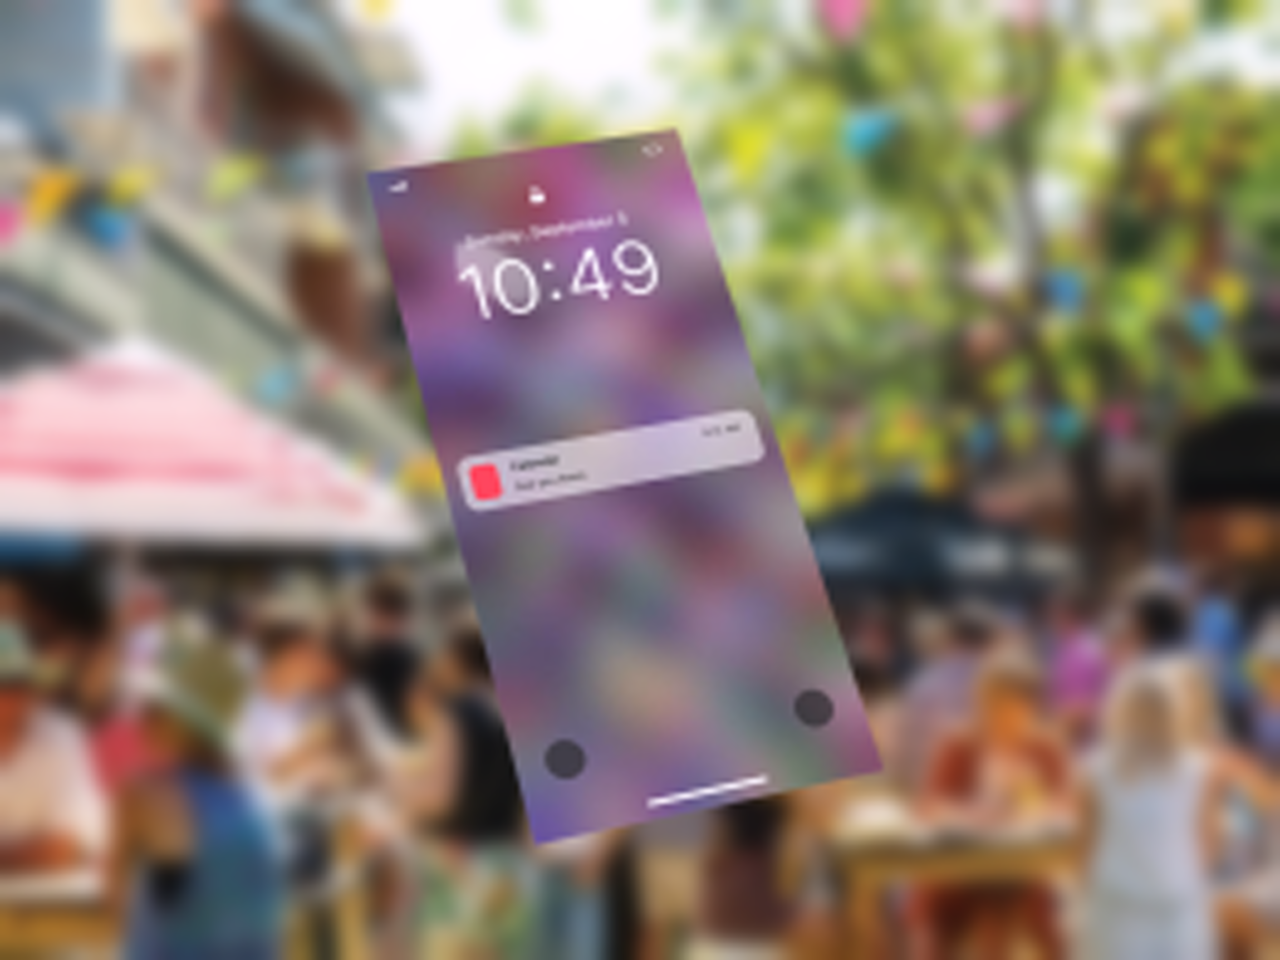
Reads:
{"hour": 10, "minute": 49}
